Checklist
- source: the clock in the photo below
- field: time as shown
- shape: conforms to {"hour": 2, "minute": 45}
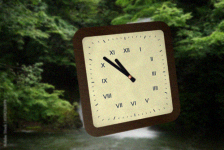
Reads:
{"hour": 10, "minute": 52}
